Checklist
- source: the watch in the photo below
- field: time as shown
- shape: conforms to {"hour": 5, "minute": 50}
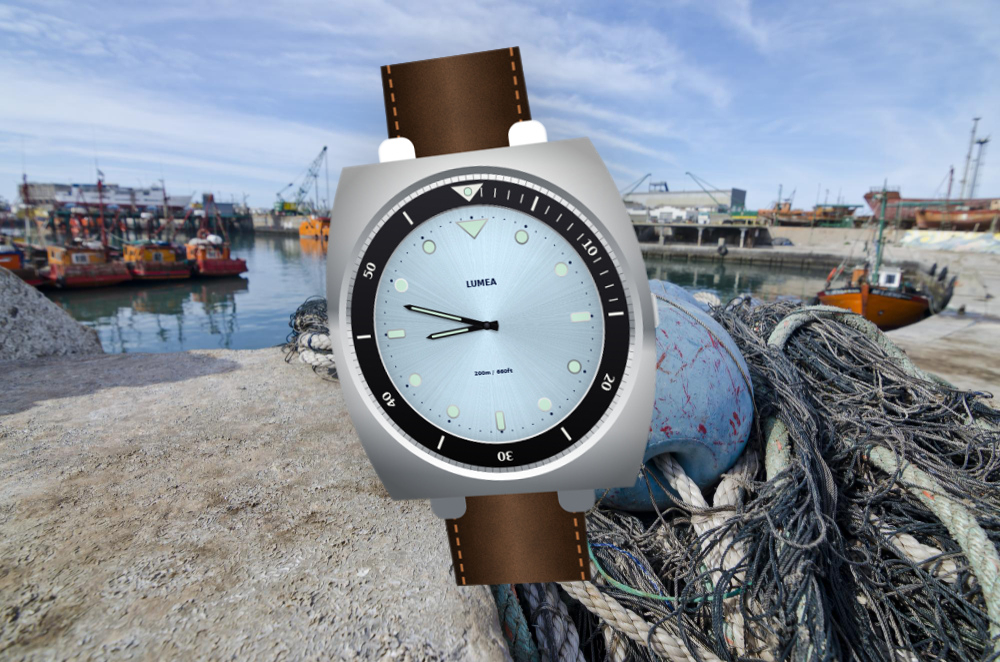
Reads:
{"hour": 8, "minute": 48}
